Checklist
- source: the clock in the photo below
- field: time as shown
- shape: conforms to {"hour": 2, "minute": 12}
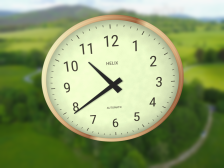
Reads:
{"hour": 10, "minute": 39}
